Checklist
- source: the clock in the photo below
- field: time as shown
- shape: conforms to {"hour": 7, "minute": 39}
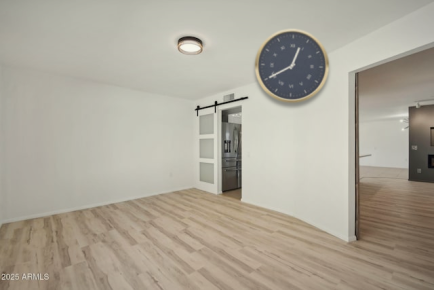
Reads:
{"hour": 12, "minute": 40}
